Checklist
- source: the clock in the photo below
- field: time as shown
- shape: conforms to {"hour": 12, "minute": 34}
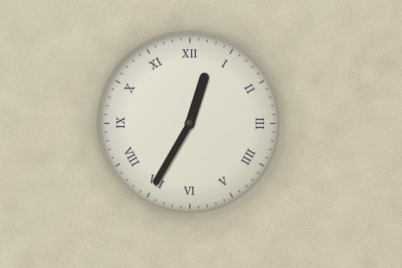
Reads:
{"hour": 12, "minute": 35}
